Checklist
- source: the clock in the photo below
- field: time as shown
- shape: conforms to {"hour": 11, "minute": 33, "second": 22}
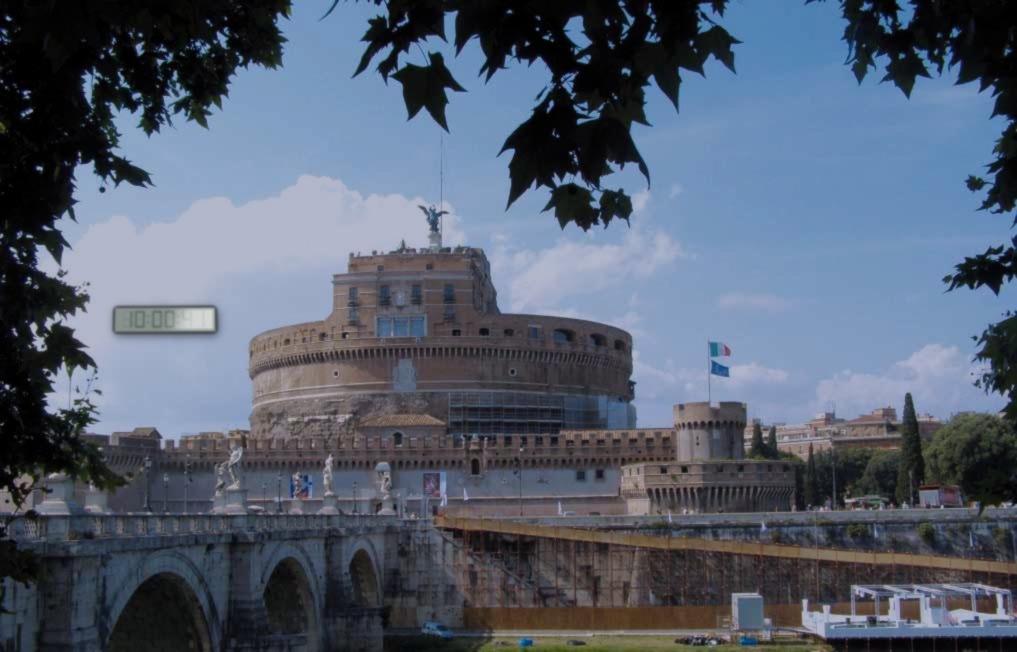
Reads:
{"hour": 10, "minute": 0, "second": 41}
